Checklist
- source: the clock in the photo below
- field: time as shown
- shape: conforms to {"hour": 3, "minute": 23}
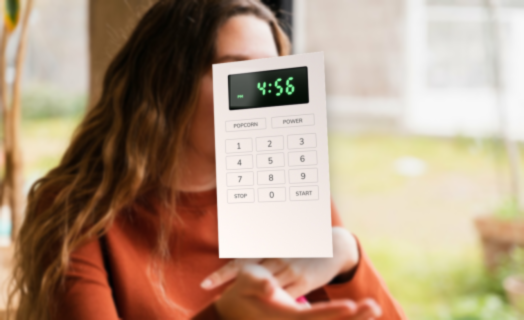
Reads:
{"hour": 4, "minute": 56}
